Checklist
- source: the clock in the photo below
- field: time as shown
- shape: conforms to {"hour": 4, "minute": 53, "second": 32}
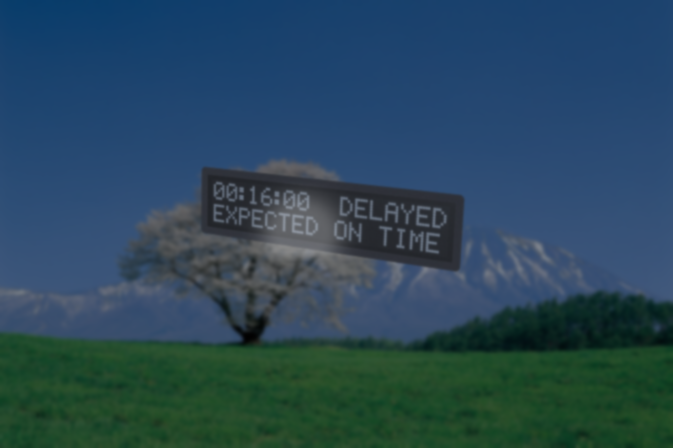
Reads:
{"hour": 0, "minute": 16, "second": 0}
